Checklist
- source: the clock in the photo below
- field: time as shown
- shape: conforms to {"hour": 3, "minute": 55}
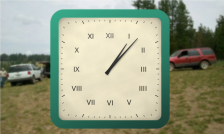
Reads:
{"hour": 1, "minute": 7}
